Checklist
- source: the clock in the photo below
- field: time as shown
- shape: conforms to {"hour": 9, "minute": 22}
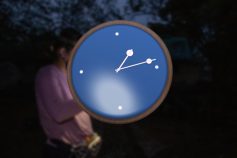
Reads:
{"hour": 1, "minute": 13}
